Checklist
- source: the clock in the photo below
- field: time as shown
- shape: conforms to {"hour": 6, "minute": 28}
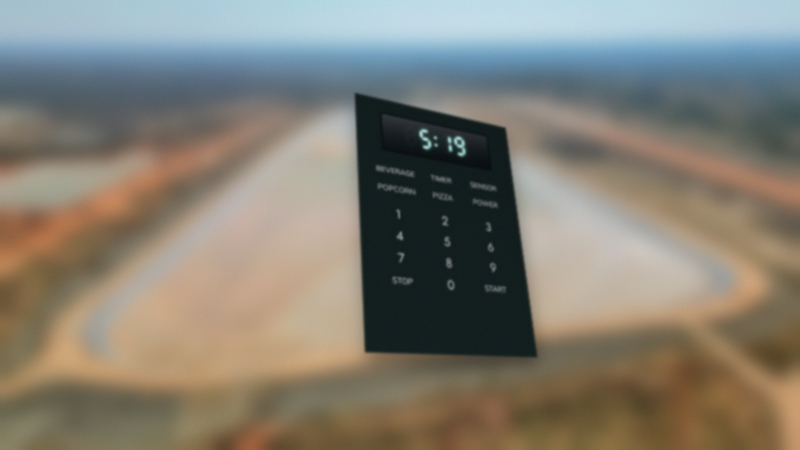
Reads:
{"hour": 5, "minute": 19}
